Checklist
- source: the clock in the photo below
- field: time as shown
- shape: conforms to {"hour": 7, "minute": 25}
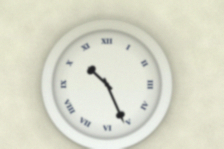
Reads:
{"hour": 10, "minute": 26}
